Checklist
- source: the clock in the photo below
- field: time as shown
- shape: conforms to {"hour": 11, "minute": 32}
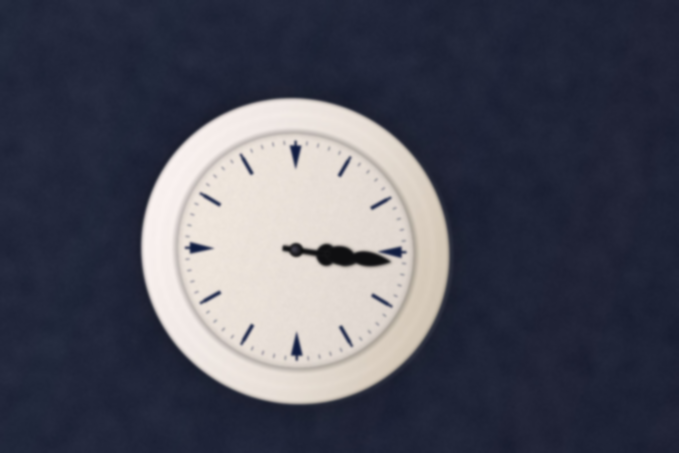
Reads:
{"hour": 3, "minute": 16}
